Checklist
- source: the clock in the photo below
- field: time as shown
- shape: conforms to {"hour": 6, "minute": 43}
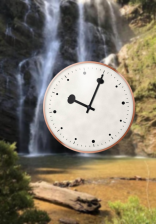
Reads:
{"hour": 10, "minute": 5}
